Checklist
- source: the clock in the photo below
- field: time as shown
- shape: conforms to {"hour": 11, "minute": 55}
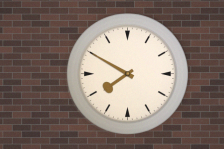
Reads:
{"hour": 7, "minute": 50}
